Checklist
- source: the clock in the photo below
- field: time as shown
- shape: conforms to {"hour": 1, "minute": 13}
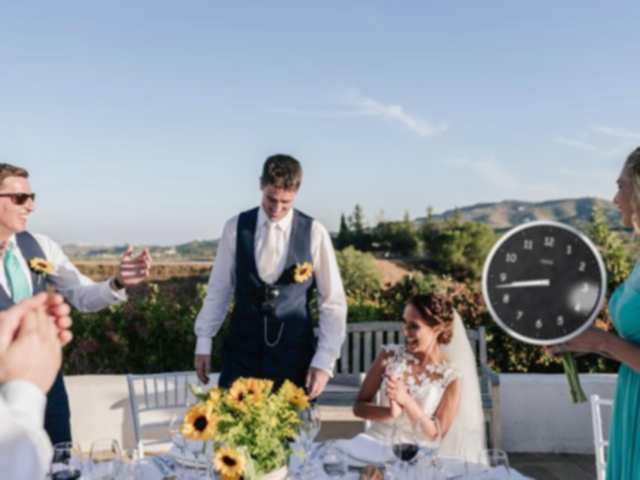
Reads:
{"hour": 8, "minute": 43}
